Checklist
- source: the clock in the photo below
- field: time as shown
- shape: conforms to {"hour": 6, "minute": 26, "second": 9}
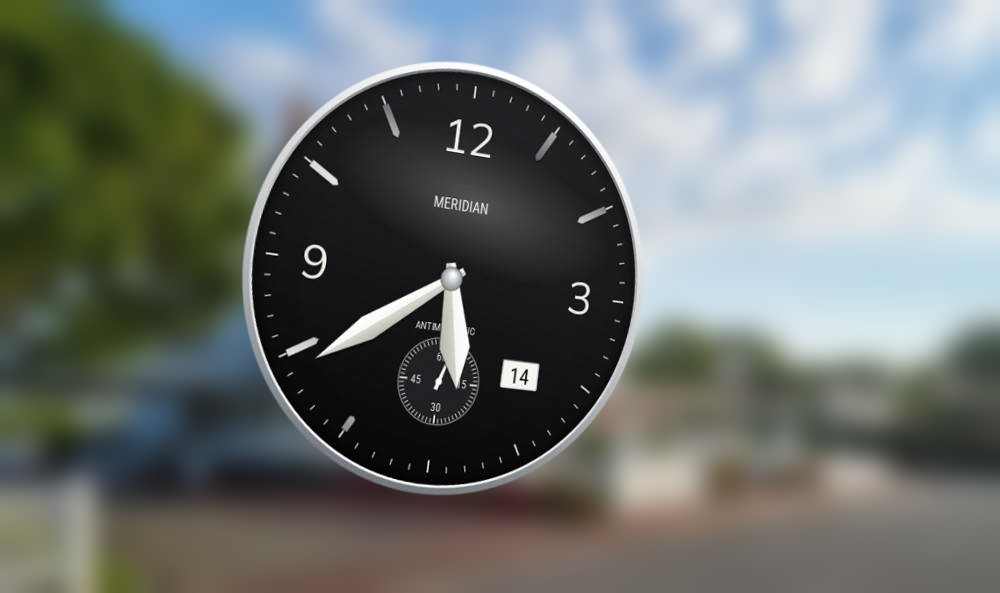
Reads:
{"hour": 5, "minute": 39, "second": 3}
